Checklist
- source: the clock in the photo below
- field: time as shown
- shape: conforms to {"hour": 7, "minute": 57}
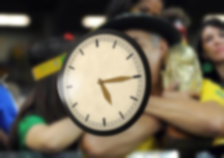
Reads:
{"hour": 5, "minute": 15}
